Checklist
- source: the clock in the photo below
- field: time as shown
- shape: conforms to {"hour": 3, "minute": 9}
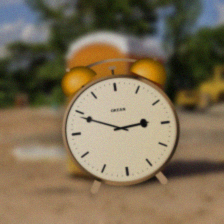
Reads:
{"hour": 2, "minute": 49}
